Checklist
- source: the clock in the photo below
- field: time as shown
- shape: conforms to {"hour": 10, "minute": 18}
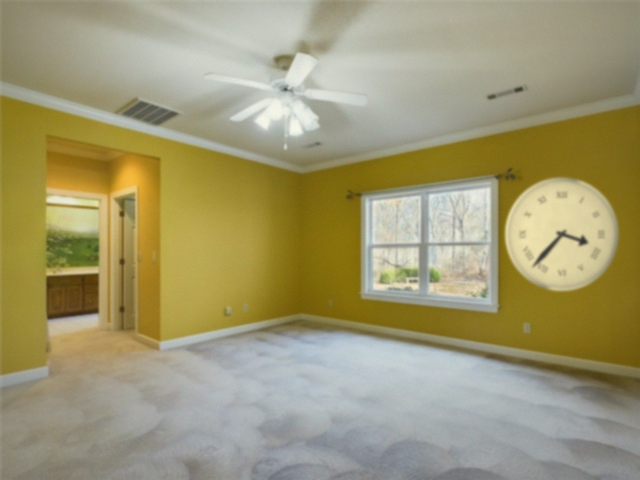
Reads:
{"hour": 3, "minute": 37}
